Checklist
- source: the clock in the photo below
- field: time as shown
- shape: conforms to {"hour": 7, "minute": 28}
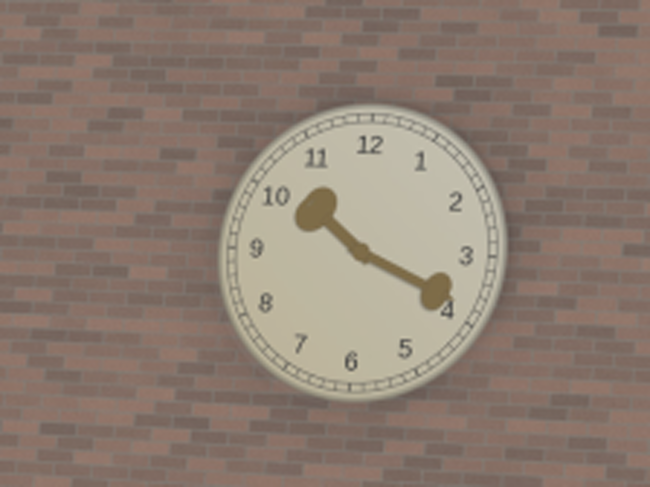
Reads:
{"hour": 10, "minute": 19}
